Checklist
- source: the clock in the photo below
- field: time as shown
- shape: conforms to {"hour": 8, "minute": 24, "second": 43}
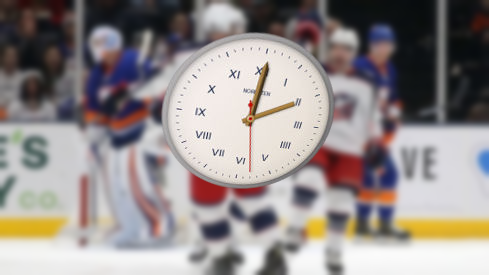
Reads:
{"hour": 2, "minute": 0, "second": 28}
